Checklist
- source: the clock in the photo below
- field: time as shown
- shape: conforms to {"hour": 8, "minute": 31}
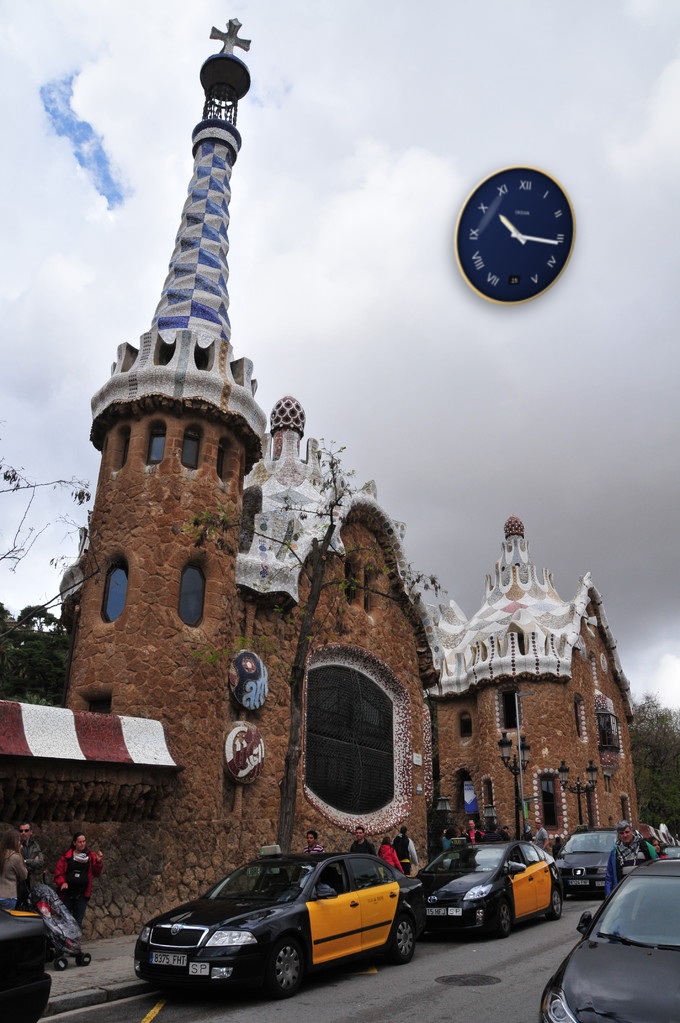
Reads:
{"hour": 10, "minute": 16}
